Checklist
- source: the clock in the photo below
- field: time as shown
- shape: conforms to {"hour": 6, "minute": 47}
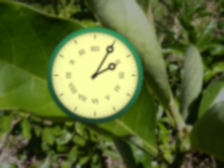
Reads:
{"hour": 2, "minute": 5}
